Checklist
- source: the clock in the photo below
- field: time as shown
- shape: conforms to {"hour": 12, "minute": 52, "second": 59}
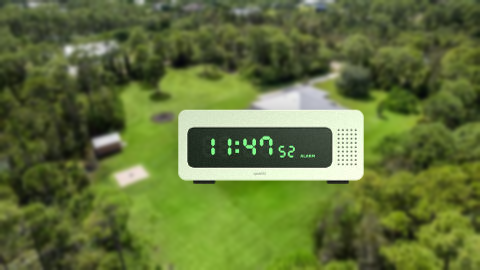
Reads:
{"hour": 11, "minute": 47, "second": 52}
